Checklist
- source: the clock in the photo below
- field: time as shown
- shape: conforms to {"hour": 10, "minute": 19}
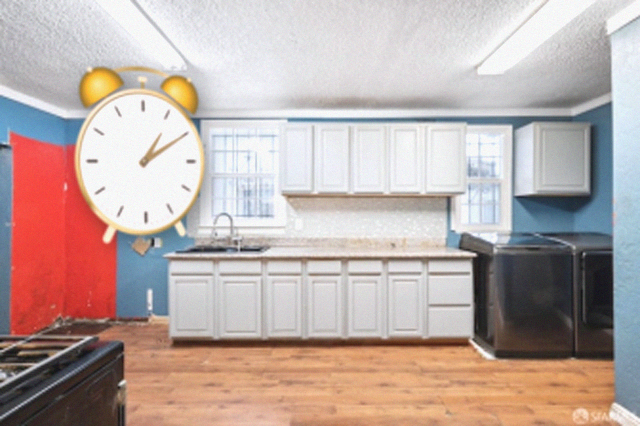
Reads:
{"hour": 1, "minute": 10}
